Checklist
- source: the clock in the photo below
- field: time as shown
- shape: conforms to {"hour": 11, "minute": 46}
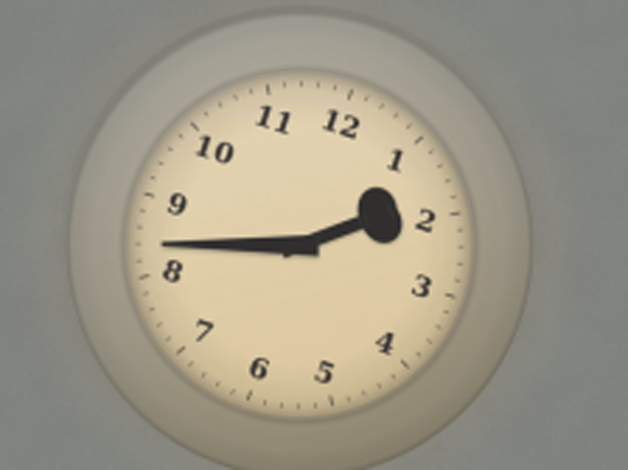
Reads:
{"hour": 1, "minute": 42}
